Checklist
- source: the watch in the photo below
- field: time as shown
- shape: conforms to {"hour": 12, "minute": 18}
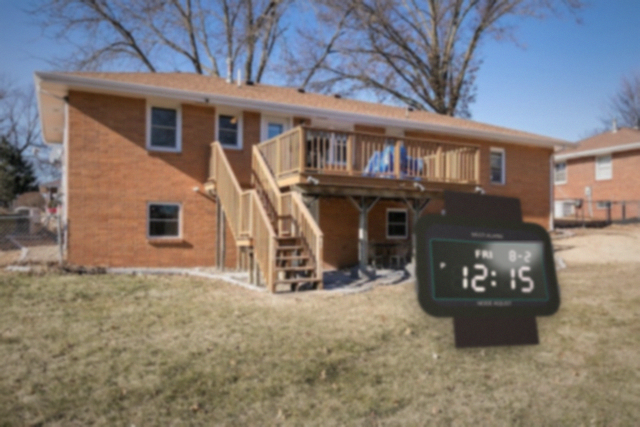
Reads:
{"hour": 12, "minute": 15}
